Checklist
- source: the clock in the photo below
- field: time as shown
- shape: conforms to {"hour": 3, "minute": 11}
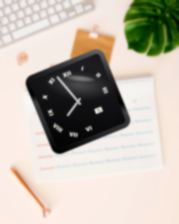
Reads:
{"hour": 7, "minute": 57}
